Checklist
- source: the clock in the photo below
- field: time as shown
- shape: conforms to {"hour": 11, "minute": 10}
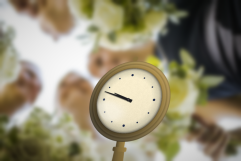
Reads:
{"hour": 9, "minute": 48}
